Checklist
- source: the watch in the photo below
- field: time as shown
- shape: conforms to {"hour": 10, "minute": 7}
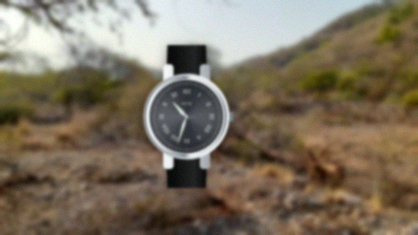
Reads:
{"hour": 10, "minute": 33}
